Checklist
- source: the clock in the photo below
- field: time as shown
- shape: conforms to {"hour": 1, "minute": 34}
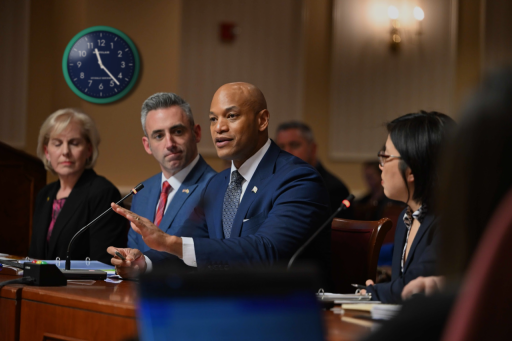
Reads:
{"hour": 11, "minute": 23}
